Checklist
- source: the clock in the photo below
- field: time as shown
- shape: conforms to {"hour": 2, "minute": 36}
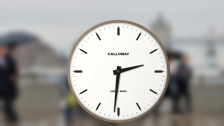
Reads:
{"hour": 2, "minute": 31}
